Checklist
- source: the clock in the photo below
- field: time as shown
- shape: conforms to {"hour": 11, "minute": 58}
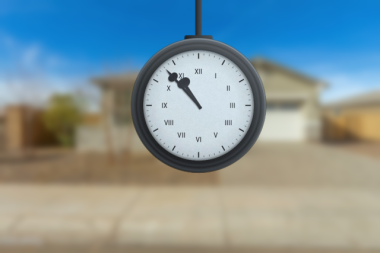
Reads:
{"hour": 10, "minute": 53}
